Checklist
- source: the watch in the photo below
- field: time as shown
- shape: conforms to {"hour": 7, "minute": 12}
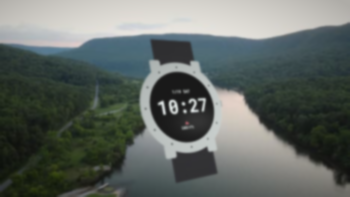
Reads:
{"hour": 10, "minute": 27}
